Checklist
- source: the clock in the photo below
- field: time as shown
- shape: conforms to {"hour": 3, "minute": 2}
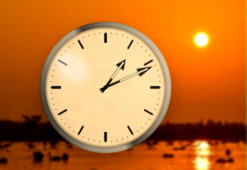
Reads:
{"hour": 1, "minute": 11}
